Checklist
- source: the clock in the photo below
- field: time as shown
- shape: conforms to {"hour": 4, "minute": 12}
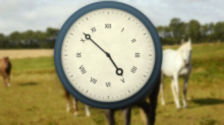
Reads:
{"hour": 4, "minute": 52}
